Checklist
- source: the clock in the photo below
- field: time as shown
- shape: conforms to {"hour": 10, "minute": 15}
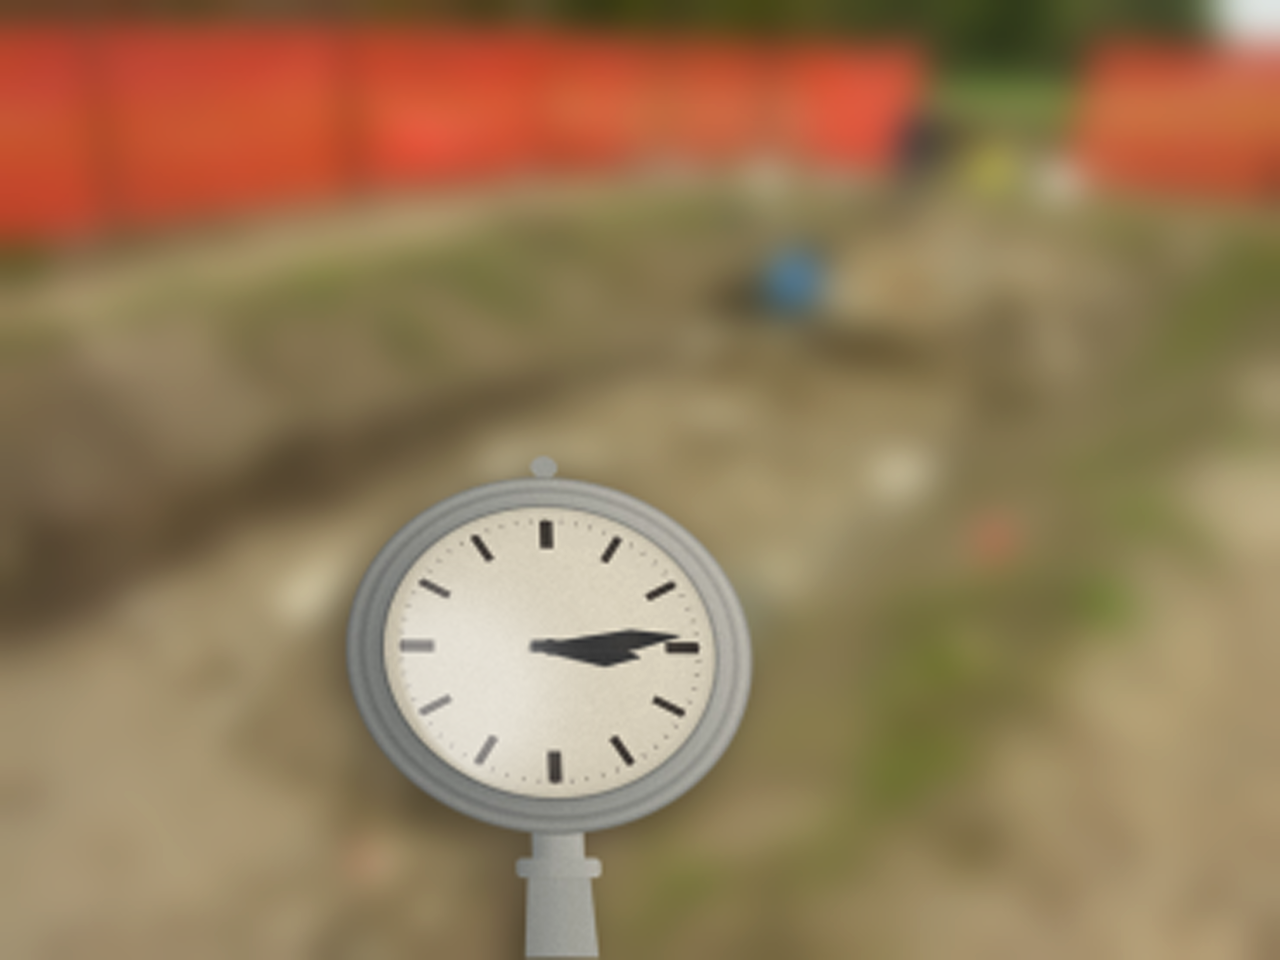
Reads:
{"hour": 3, "minute": 14}
